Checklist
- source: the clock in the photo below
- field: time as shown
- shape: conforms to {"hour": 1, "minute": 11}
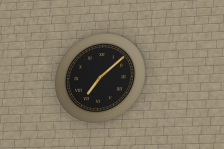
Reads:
{"hour": 7, "minute": 8}
